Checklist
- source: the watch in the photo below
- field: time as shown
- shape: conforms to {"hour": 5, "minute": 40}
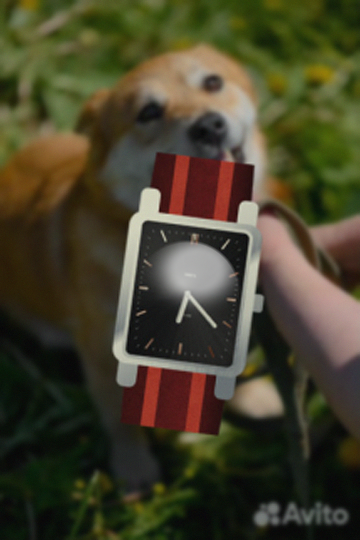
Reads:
{"hour": 6, "minute": 22}
